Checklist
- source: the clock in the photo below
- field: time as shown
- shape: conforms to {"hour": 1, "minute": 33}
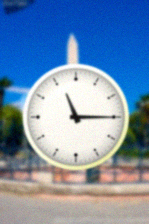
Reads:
{"hour": 11, "minute": 15}
